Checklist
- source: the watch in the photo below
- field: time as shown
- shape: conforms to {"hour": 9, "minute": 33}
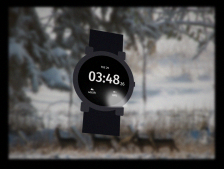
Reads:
{"hour": 3, "minute": 48}
